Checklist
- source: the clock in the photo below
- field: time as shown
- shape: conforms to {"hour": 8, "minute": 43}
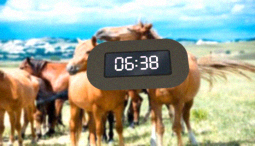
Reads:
{"hour": 6, "minute": 38}
